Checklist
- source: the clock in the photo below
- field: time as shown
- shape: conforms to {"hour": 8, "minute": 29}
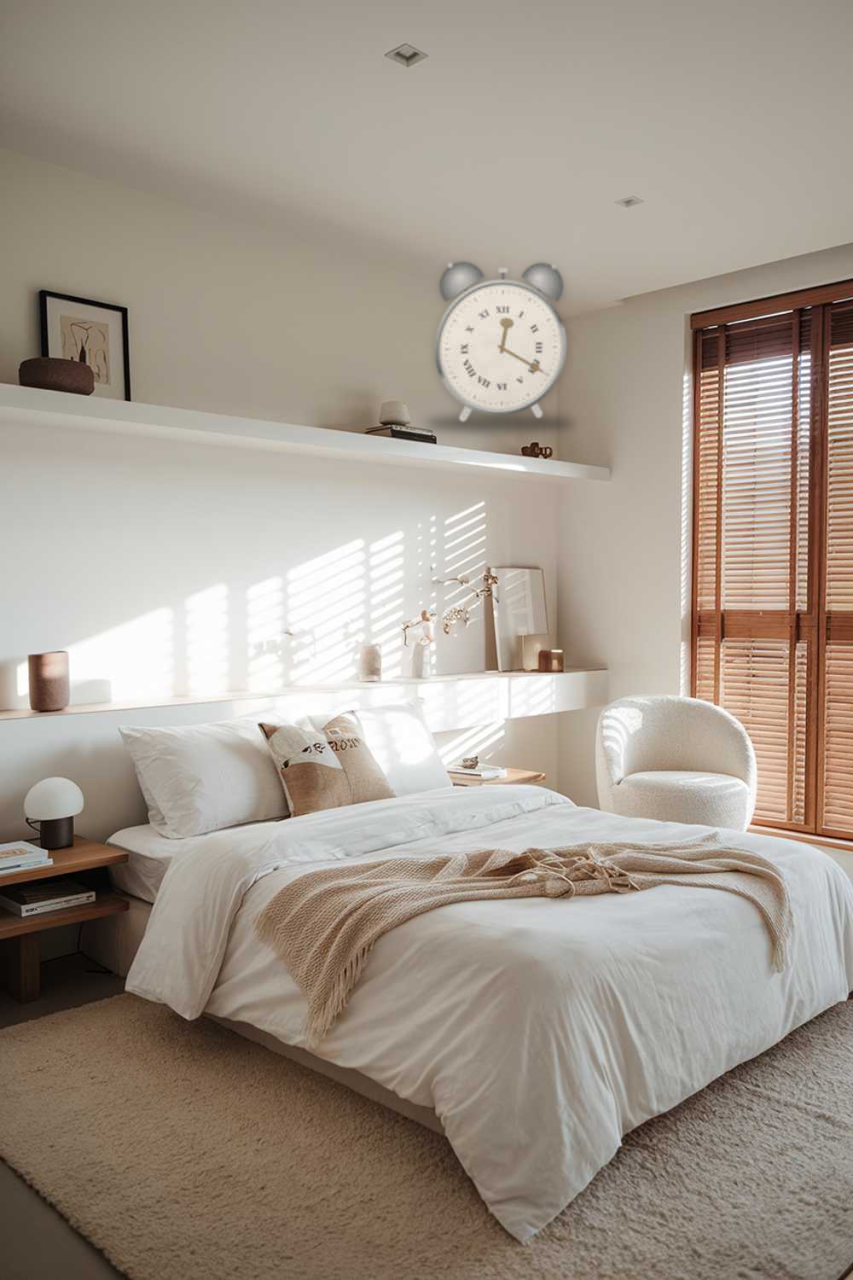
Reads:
{"hour": 12, "minute": 20}
